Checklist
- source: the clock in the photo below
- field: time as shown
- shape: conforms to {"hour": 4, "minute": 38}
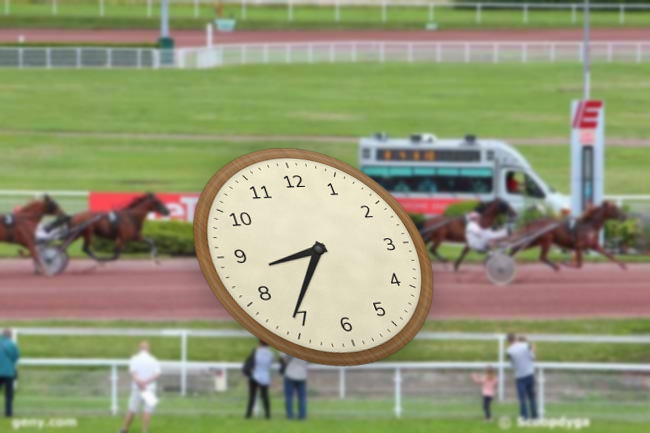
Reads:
{"hour": 8, "minute": 36}
